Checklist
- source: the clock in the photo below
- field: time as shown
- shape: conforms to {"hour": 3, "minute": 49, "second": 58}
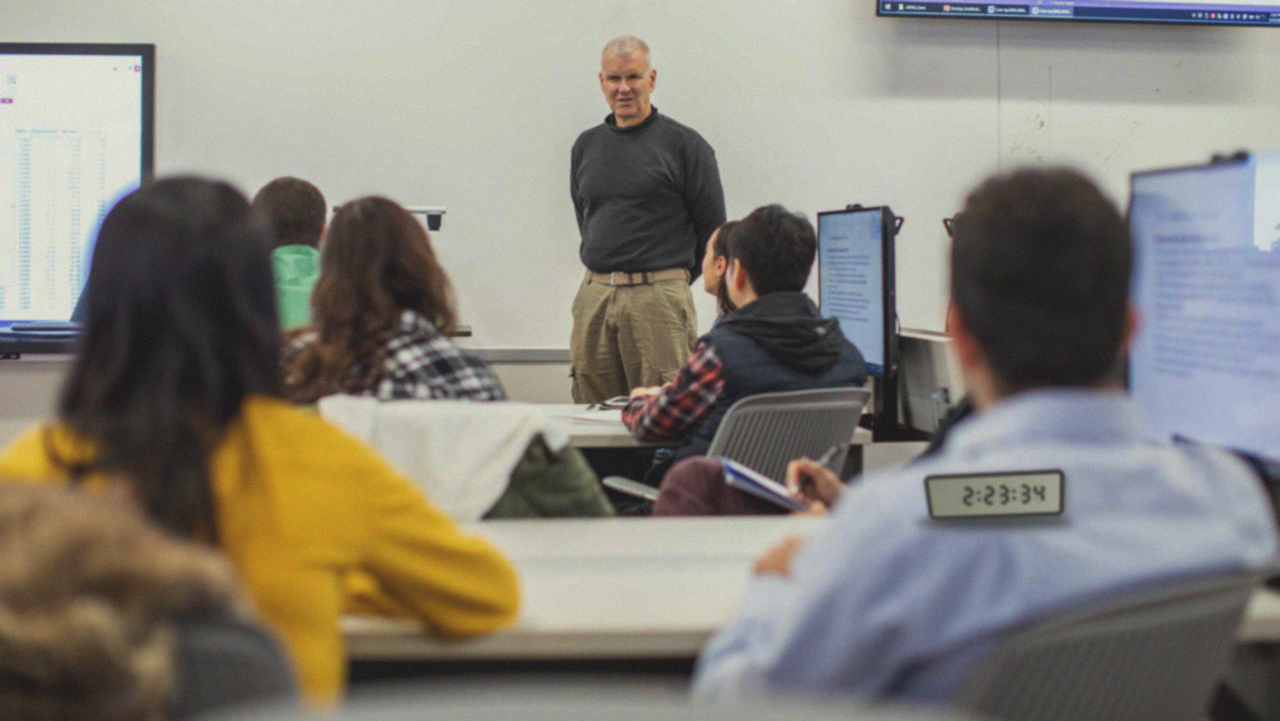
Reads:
{"hour": 2, "minute": 23, "second": 34}
